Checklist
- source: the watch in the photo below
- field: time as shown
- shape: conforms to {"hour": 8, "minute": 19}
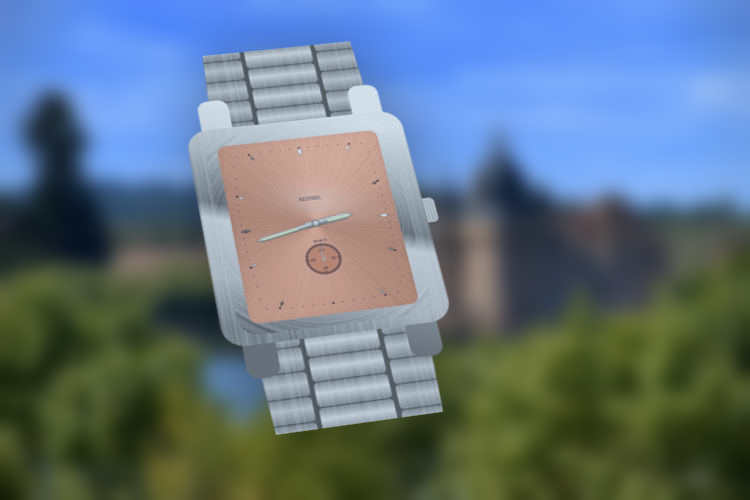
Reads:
{"hour": 2, "minute": 43}
